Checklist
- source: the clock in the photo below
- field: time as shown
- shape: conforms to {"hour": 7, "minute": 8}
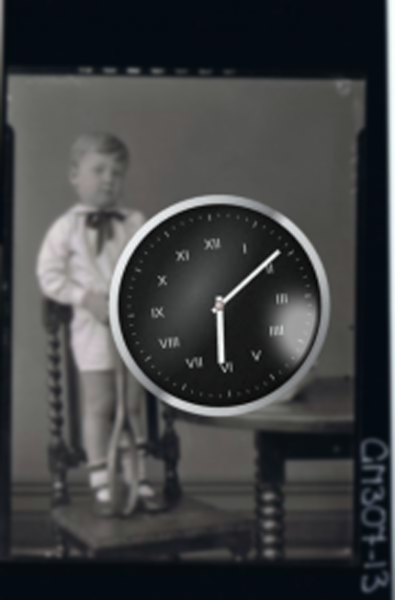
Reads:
{"hour": 6, "minute": 9}
